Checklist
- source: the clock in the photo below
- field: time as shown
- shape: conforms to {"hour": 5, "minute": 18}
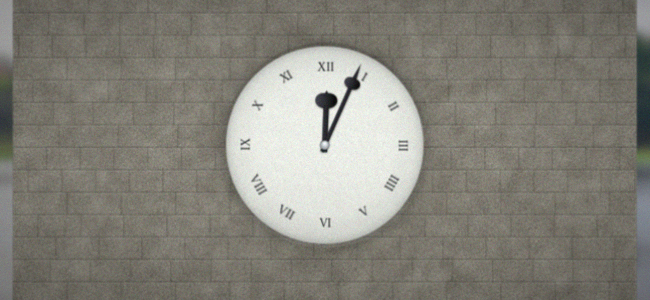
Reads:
{"hour": 12, "minute": 4}
